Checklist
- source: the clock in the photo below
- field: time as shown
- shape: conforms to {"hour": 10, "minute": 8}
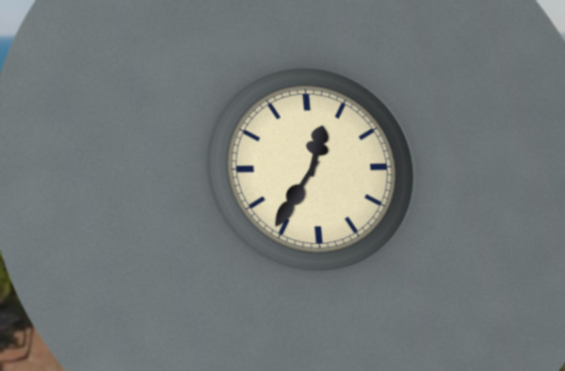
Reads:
{"hour": 12, "minute": 36}
